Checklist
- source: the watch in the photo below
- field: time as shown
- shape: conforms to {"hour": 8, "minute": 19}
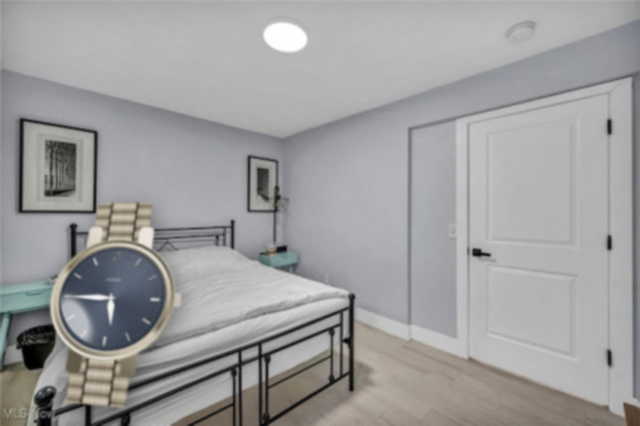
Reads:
{"hour": 5, "minute": 45}
